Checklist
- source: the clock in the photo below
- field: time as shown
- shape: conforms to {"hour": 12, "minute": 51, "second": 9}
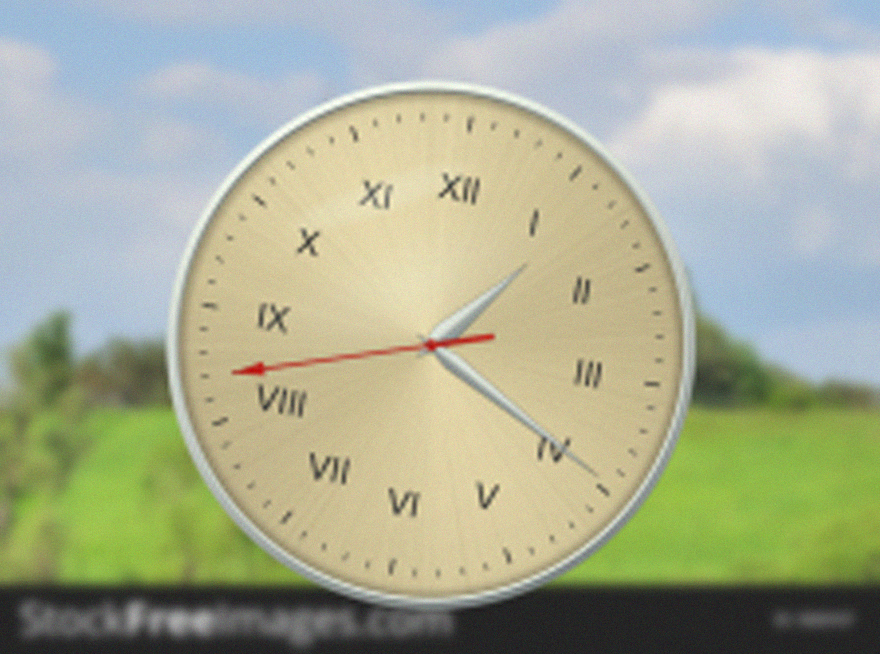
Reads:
{"hour": 1, "minute": 19, "second": 42}
